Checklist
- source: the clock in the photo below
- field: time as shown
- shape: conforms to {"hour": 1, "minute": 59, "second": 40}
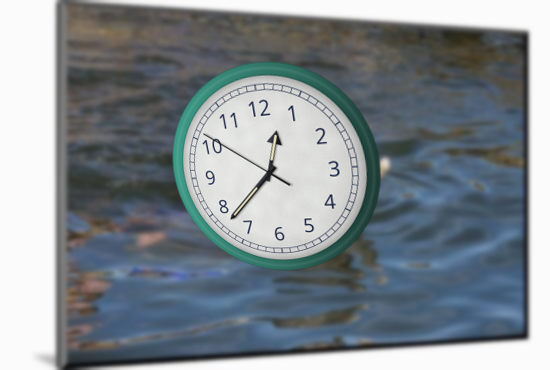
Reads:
{"hour": 12, "minute": 37, "second": 51}
